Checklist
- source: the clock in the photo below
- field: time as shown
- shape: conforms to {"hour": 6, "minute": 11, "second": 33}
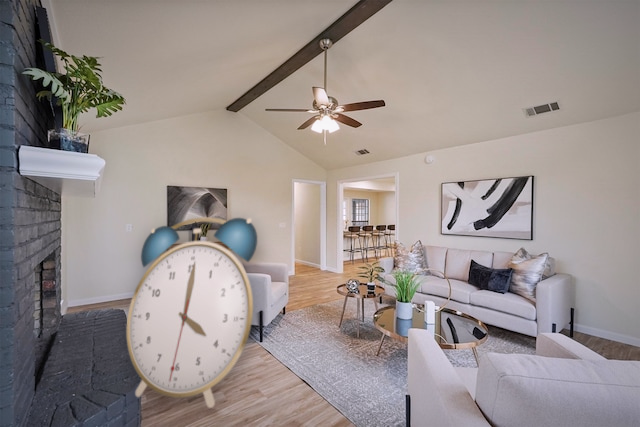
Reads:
{"hour": 4, "minute": 0, "second": 31}
